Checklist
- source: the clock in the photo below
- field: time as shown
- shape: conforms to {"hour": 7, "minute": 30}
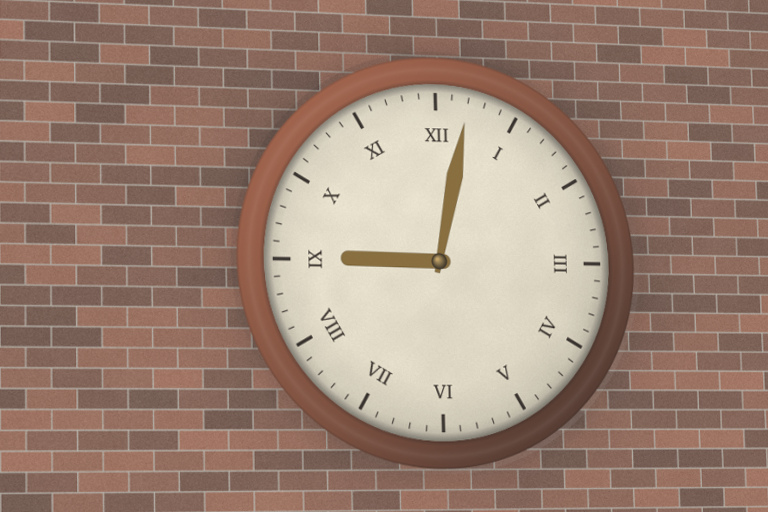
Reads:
{"hour": 9, "minute": 2}
